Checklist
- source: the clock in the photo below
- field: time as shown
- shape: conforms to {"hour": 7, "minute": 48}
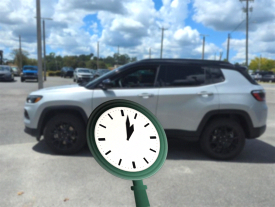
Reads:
{"hour": 1, "minute": 2}
